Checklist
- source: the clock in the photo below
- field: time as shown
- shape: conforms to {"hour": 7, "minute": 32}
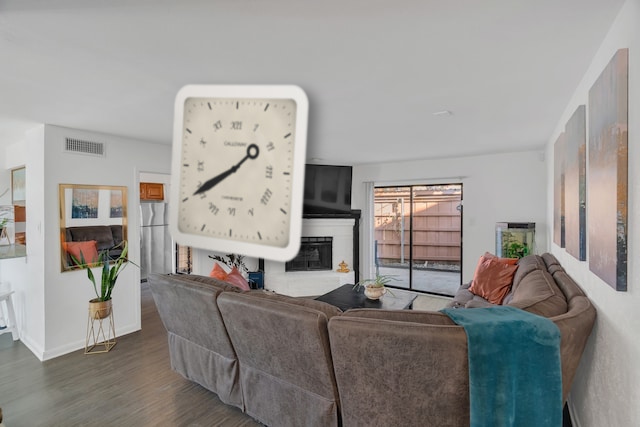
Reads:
{"hour": 1, "minute": 40}
